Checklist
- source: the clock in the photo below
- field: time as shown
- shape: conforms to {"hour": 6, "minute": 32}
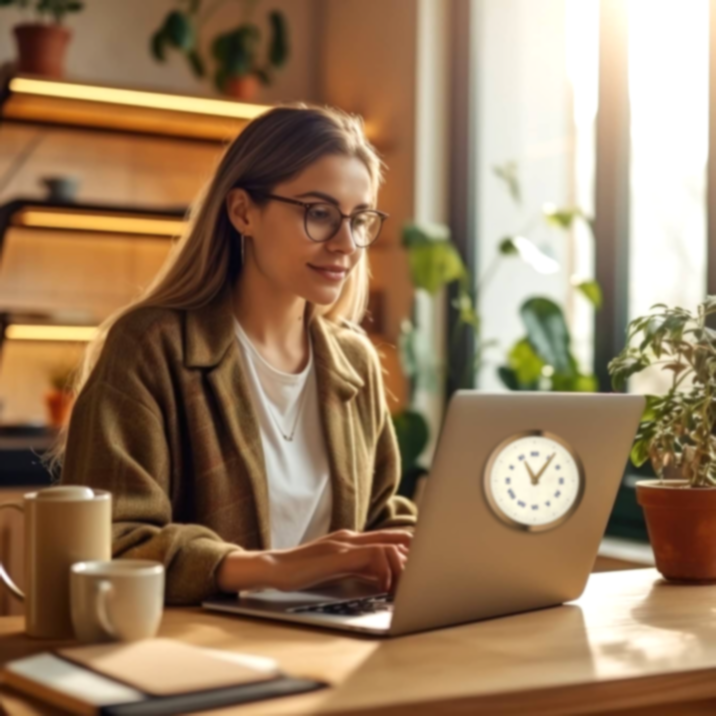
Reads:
{"hour": 11, "minute": 6}
